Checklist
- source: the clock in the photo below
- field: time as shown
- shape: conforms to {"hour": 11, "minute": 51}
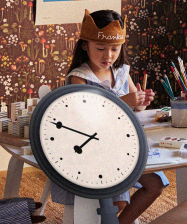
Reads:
{"hour": 7, "minute": 49}
